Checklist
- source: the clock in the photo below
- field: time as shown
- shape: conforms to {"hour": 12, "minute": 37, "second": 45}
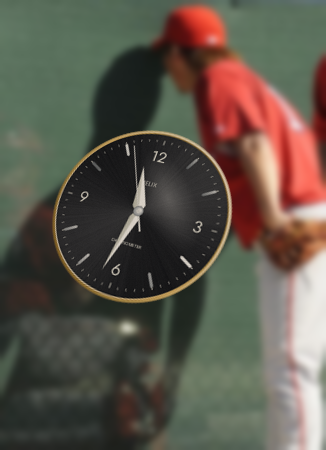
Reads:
{"hour": 11, "minute": 31, "second": 56}
